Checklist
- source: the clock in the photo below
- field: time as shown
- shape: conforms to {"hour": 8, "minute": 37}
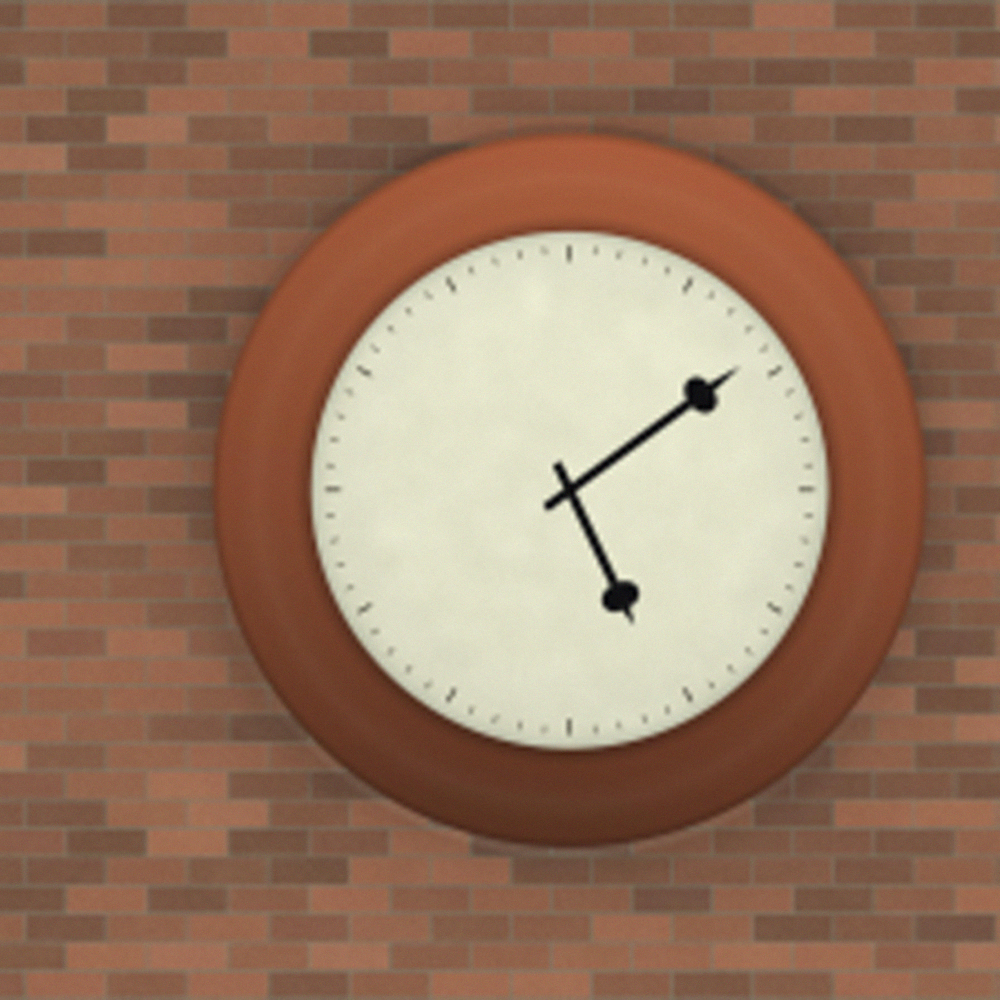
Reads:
{"hour": 5, "minute": 9}
